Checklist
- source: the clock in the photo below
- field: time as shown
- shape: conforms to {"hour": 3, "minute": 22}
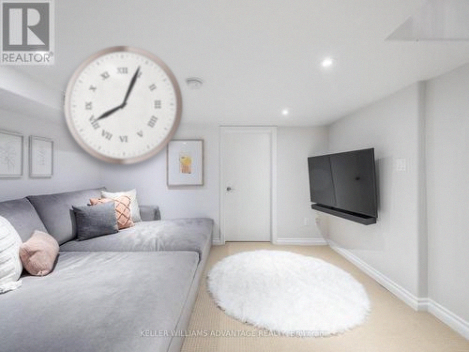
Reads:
{"hour": 8, "minute": 4}
